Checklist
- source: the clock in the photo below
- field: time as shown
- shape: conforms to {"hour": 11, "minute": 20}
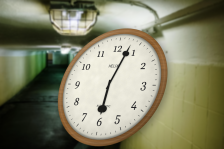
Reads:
{"hour": 6, "minute": 3}
